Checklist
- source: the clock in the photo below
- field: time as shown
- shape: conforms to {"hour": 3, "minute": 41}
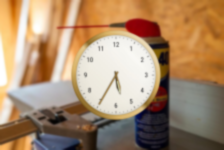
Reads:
{"hour": 5, "minute": 35}
